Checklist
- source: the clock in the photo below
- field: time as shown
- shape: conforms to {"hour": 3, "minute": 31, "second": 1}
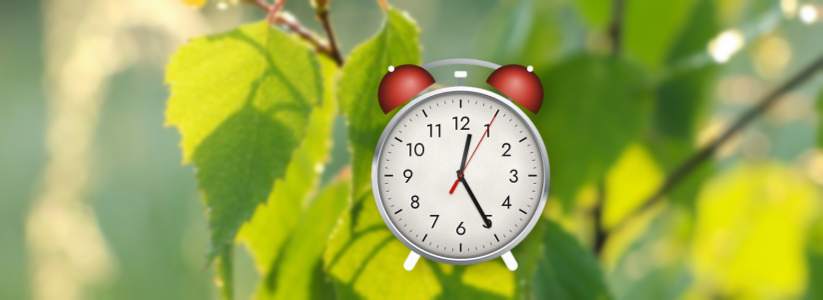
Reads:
{"hour": 12, "minute": 25, "second": 5}
